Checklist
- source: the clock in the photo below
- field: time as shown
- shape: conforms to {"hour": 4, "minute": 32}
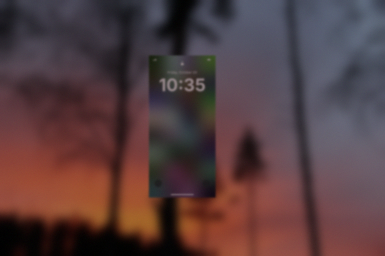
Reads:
{"hour": 10, "minute": 35}
